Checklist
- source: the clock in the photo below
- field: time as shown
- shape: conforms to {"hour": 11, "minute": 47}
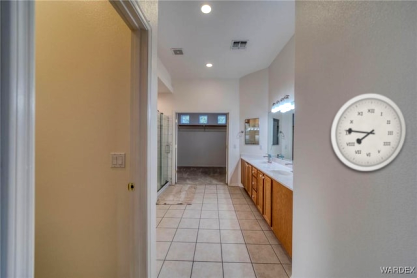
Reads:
{"hour": 7, "minute": 46}
